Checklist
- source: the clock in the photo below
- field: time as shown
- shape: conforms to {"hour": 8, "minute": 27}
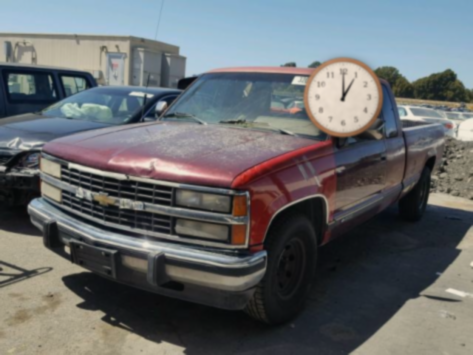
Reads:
{"hour": 1, "minute": 0}
